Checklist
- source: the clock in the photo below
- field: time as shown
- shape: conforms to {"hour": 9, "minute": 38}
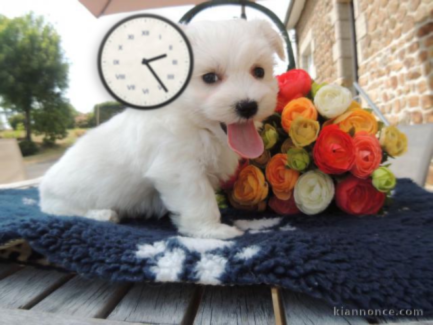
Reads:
{"hour": 2, "minute": 24}
